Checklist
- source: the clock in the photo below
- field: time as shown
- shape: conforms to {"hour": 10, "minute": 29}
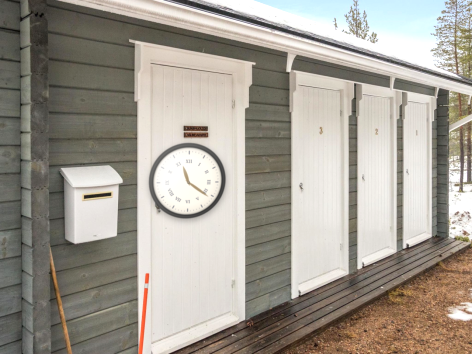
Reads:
{"hour": 11, "minute": 21}
